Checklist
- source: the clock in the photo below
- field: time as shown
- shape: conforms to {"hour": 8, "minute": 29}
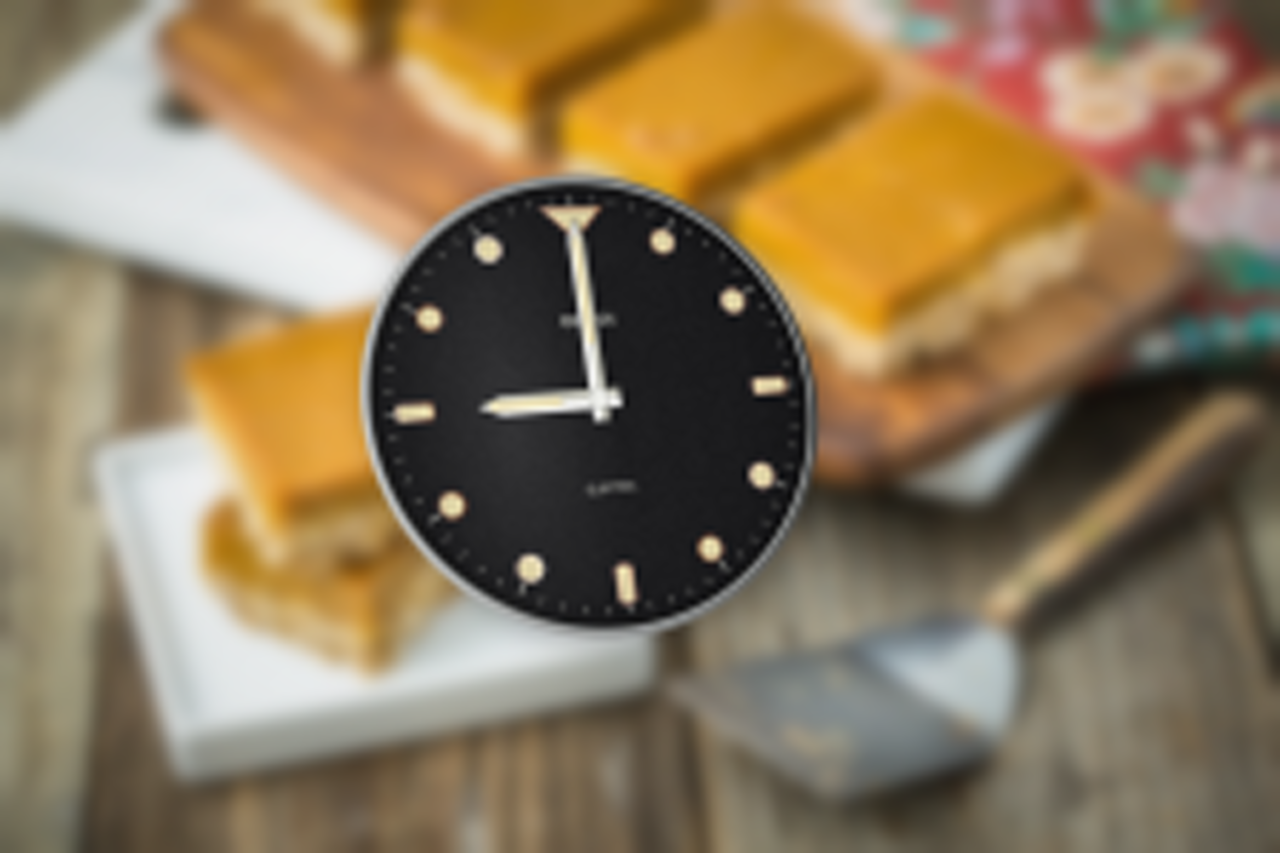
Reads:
{"hour": 9, "minute": 0}
